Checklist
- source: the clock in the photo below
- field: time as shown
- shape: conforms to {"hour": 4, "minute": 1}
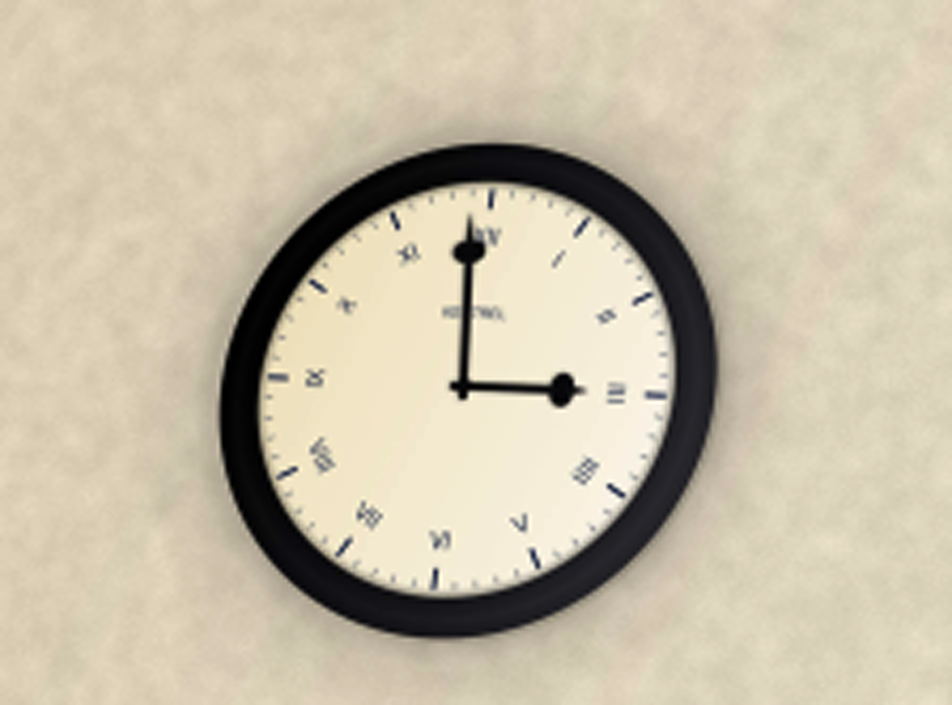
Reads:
{"hour": 2, "minute": 59}
